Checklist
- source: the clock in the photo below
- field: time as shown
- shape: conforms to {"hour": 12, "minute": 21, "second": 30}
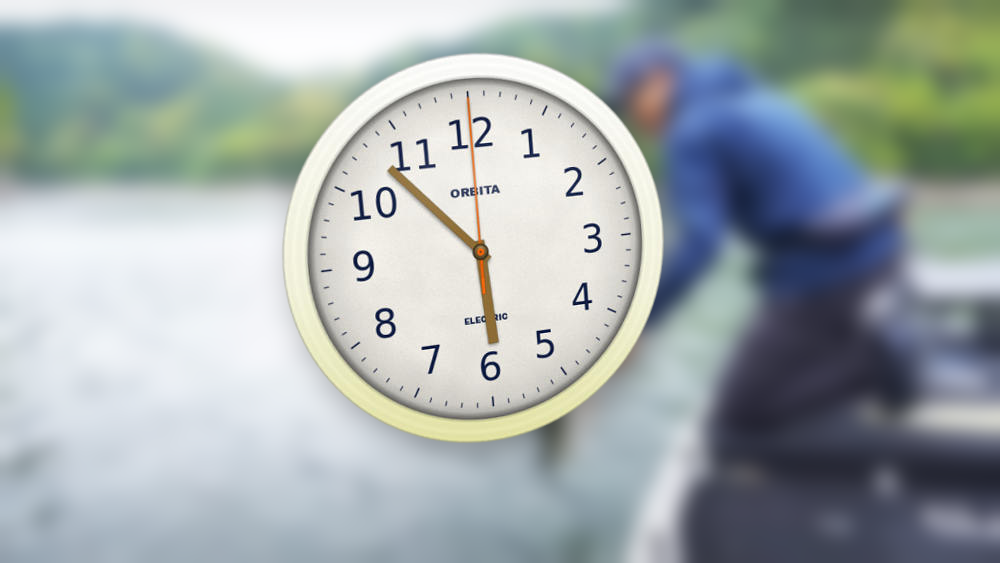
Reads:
{"hour": 5, "minute": 53, "second": 0}
